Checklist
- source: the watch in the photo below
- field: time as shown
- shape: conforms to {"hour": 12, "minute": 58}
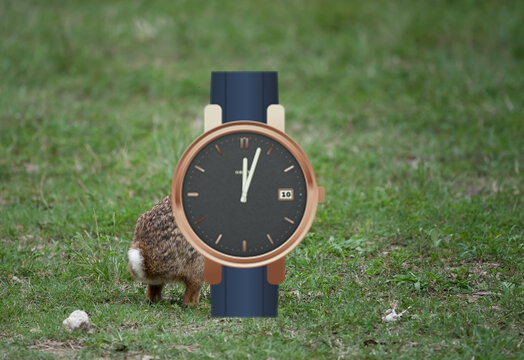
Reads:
{"hour": 12, "minute": 3}
